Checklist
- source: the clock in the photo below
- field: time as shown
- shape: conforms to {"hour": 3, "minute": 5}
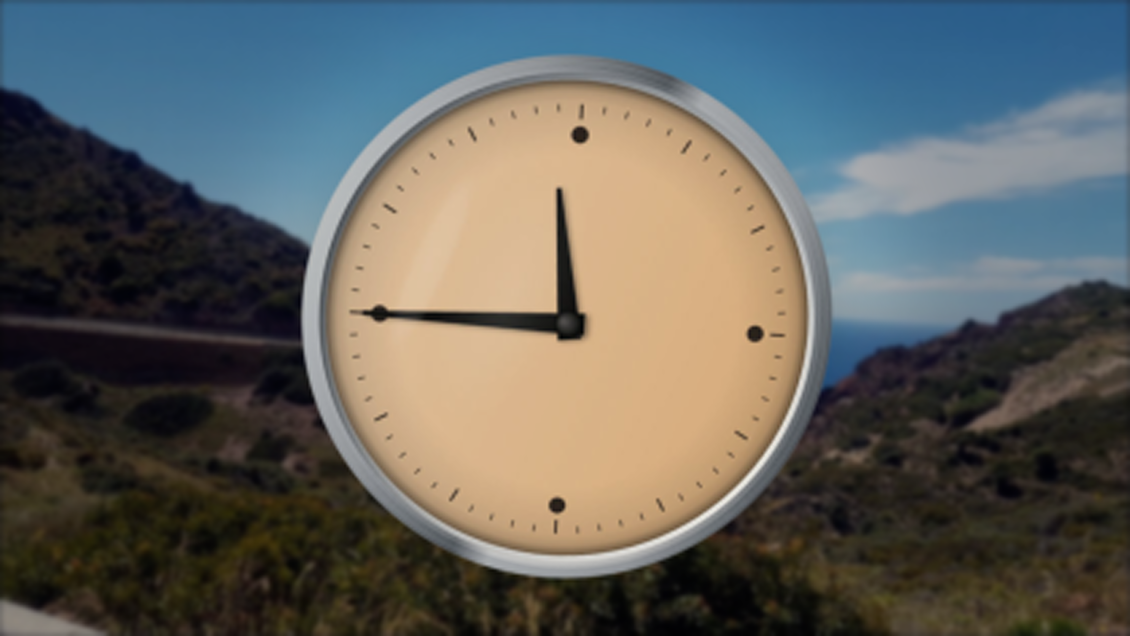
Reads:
{"hour": 11, "minute": 45}
